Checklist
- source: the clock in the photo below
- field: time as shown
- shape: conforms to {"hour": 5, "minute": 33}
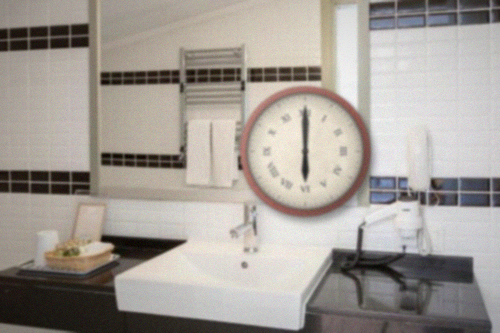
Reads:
{"hour": 6, "minute": 0}
